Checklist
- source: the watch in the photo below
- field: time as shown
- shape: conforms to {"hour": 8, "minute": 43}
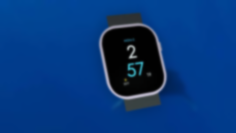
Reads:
{"hour": 2, "minute": 57}
